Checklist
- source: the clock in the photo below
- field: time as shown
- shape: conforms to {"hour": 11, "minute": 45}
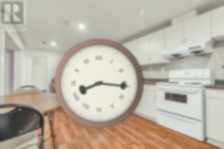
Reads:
{"hour": 8, "minute": 16}
